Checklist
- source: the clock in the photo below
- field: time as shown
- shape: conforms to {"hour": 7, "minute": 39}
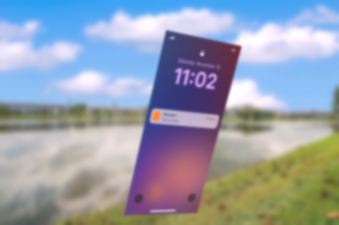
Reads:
{"hour": 11, "minute": 2}
